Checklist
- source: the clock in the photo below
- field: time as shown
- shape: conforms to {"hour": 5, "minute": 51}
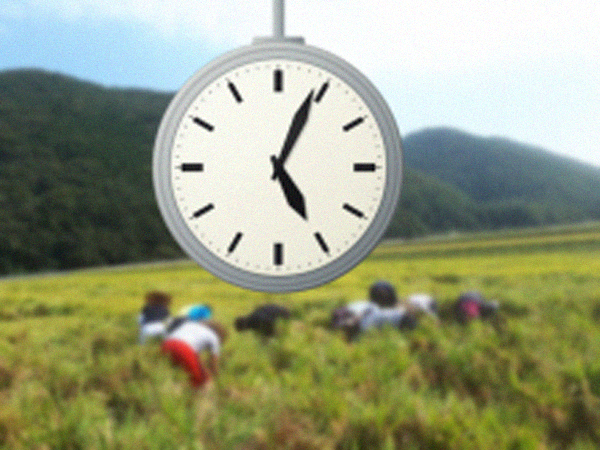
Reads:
{"hour": 5, "minute": 4}
